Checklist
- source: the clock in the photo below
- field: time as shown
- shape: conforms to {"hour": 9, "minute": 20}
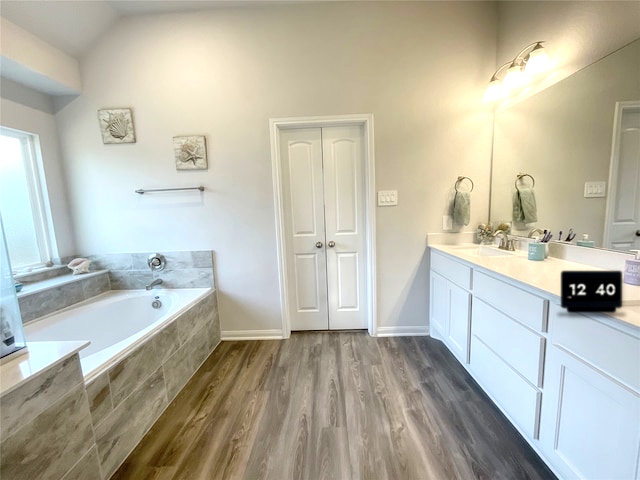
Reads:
{"hour": 12, "minute": 40}
